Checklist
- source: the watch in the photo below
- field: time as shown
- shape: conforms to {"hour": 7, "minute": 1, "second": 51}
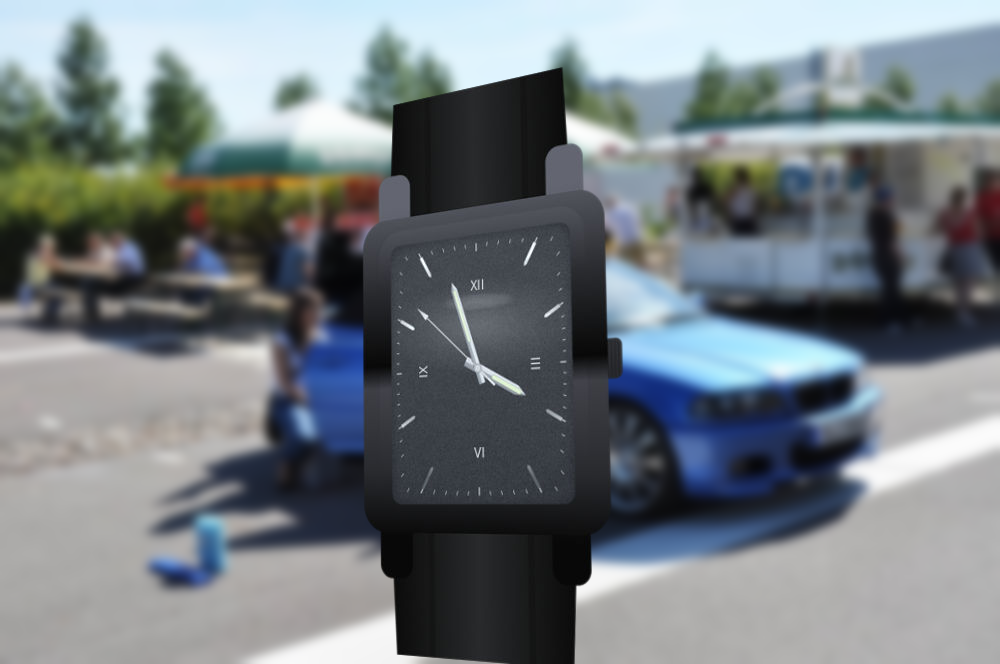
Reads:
{"hour": 3, "minute": 56, "second": 52}
